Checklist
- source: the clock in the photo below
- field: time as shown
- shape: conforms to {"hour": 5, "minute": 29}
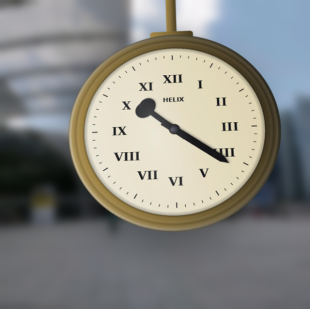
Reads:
{"hour": 10, "minute": 21}
